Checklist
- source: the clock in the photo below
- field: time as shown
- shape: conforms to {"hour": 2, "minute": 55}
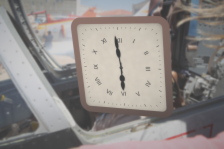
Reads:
{"hour": 5, "minute": 59}
